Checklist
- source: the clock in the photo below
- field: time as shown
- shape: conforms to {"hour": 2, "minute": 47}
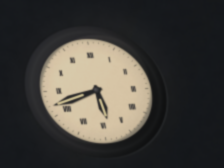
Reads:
{"hour": 5, "minute": 42}
